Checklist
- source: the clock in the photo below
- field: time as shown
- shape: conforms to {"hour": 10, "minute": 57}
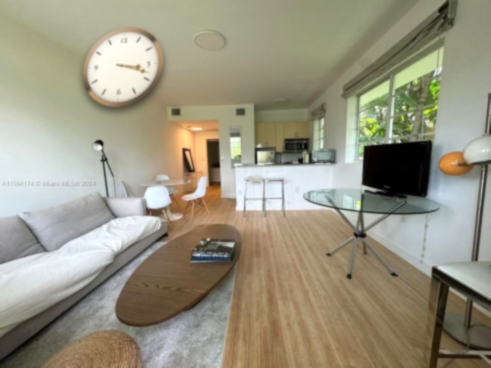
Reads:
{"hour": 3, "minute": 18}
